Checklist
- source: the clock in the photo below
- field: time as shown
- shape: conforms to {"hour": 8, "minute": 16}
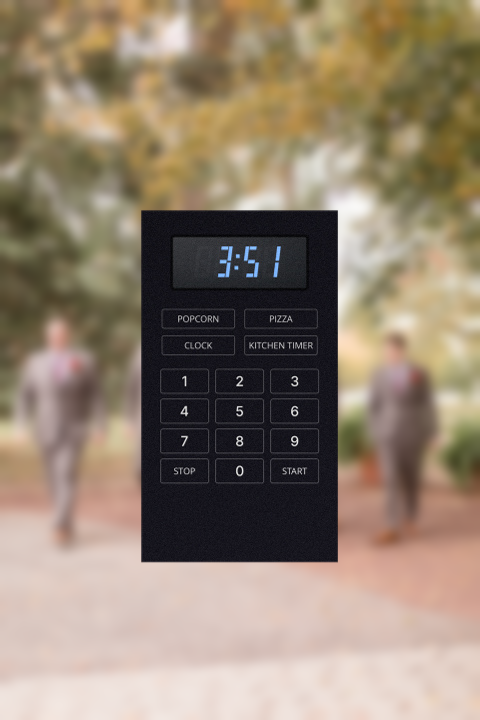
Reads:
{"hour": 3, "minute": 51}
